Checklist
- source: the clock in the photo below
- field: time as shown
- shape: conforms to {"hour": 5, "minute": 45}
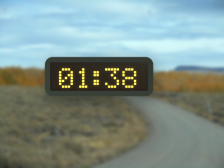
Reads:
{"hour": 1, "minute": 38}
